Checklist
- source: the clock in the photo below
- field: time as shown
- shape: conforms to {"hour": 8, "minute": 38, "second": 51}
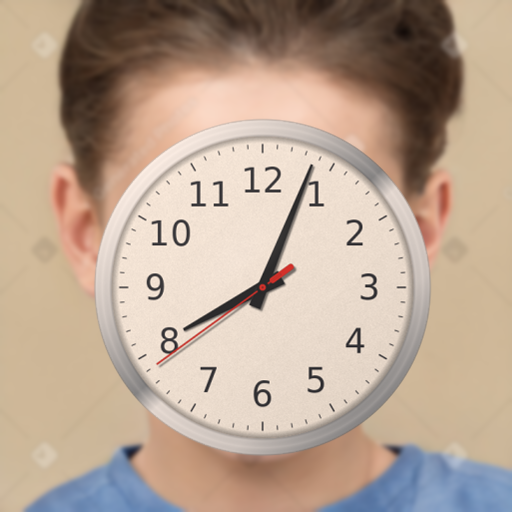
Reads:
{"hour": 8, "minute": 3, "second": 39}
